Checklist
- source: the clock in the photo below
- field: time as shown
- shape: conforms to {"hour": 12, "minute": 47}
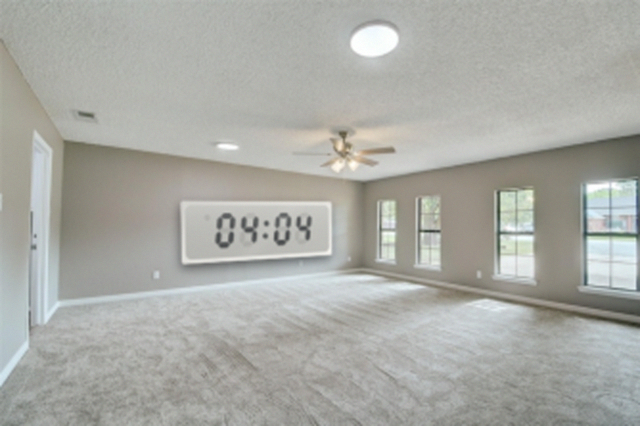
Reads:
{"hour": 4, "minute": 4}
